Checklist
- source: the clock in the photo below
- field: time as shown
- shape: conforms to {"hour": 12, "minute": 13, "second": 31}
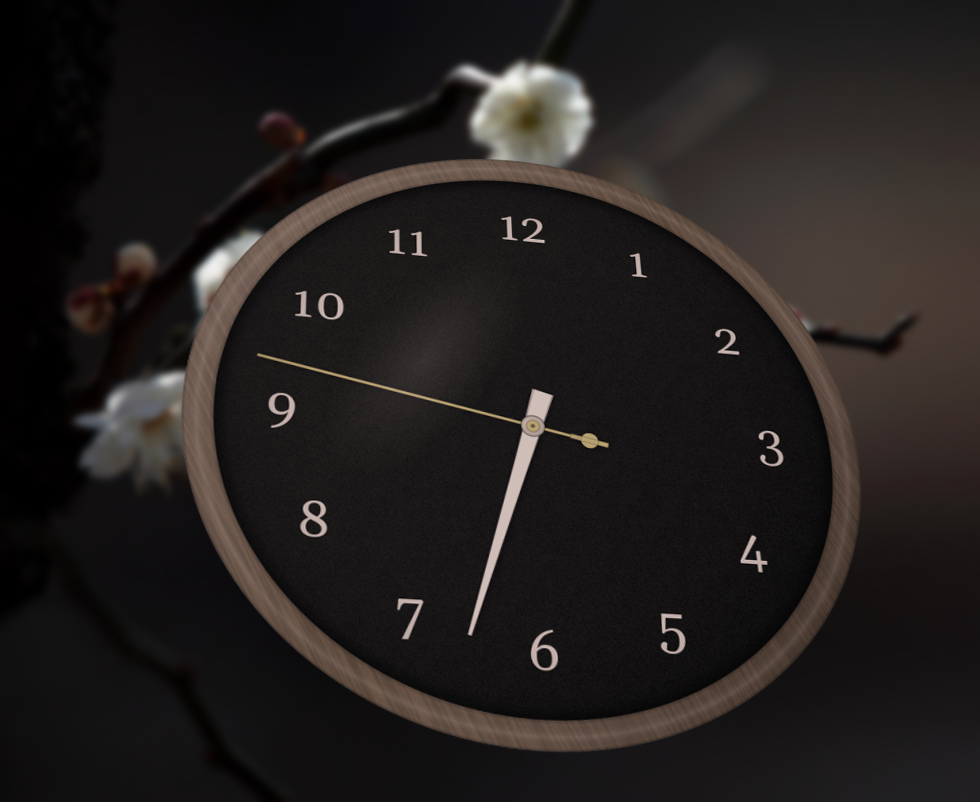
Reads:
{"hour": 6, "minute": 32, "second": 47}
